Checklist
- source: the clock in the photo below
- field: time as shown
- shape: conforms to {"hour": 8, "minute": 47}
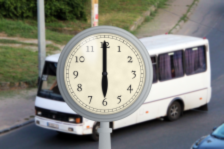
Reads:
{"hour": 6, "minute": 0}
